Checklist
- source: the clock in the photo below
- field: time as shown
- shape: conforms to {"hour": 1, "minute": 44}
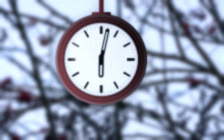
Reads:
{"hour": 6, "minute": 2}
